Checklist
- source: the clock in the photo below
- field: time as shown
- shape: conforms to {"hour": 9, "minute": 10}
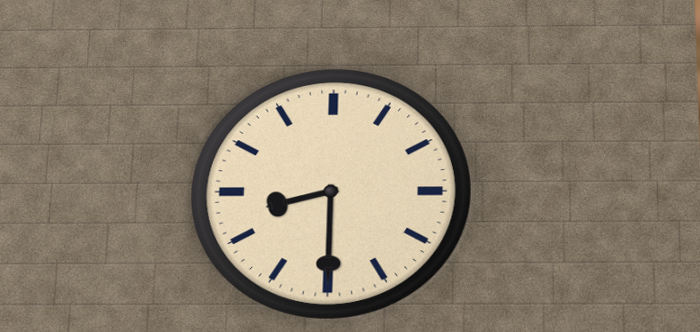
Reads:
{"hour": 8, "minute": 30}
